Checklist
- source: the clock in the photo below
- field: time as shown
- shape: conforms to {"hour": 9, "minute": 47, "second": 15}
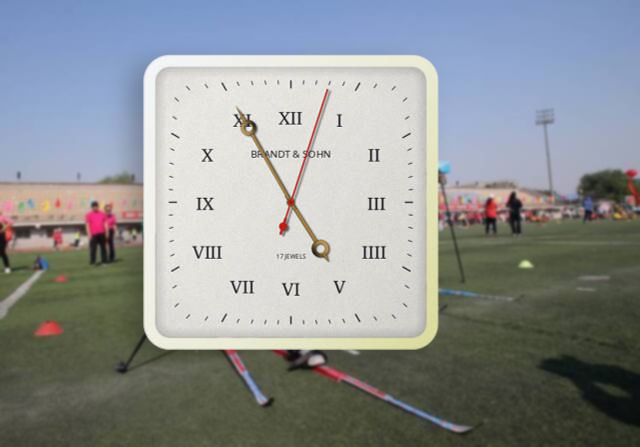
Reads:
{"hour": 4, "minute": 55, "second": 3}
